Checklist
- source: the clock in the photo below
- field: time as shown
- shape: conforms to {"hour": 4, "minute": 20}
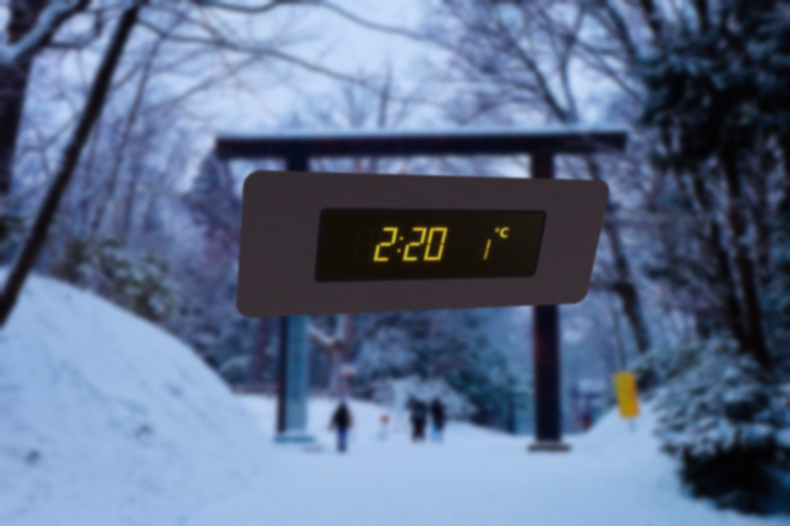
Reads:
{"hour": 2, "minute": 20}
